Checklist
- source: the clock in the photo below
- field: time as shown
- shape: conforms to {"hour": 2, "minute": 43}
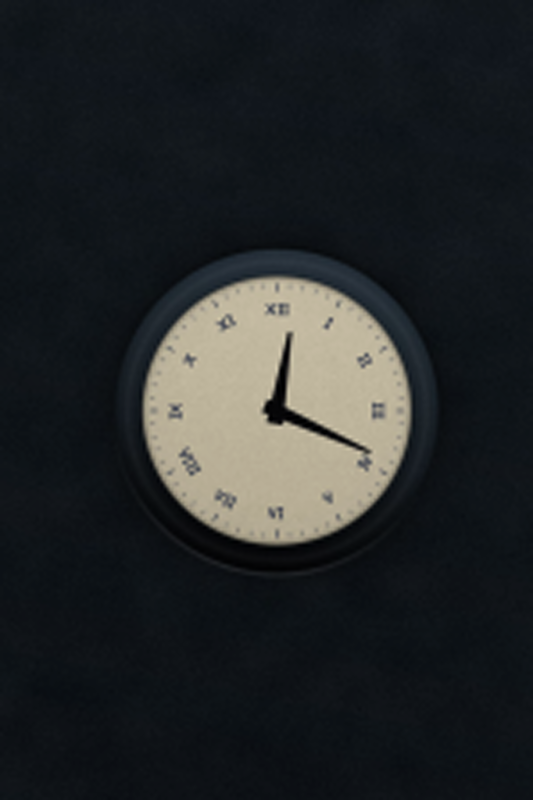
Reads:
{"hour": 12, "minute": 19}
